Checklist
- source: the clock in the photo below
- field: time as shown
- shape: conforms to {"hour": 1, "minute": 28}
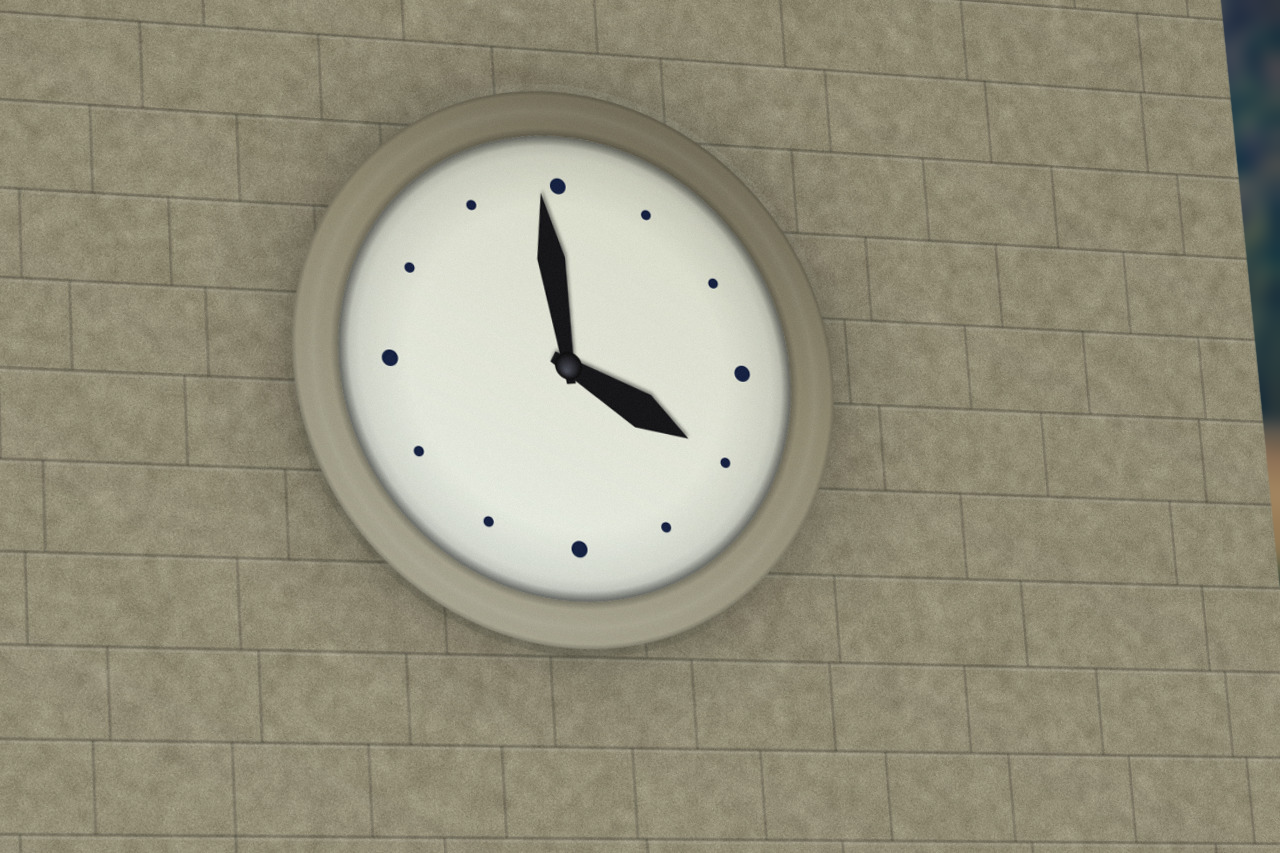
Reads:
{"hour": 3, "minute": 59}
